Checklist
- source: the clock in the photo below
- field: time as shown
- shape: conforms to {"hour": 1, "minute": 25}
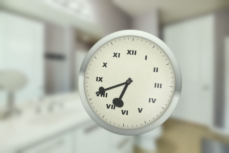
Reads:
{"hour": 6, "minute": 41}
